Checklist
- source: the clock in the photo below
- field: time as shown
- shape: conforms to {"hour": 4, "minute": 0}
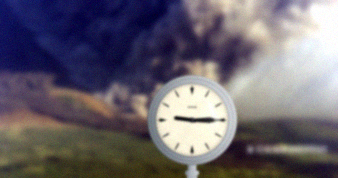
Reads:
{"hour": 9, "minute": 15}
